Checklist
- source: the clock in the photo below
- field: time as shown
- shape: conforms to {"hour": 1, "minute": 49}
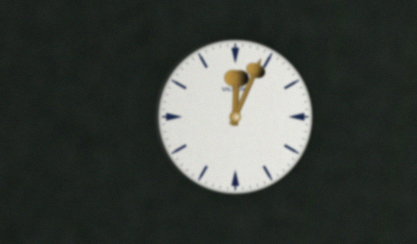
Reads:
{"hour": 12, "minute": 4}
